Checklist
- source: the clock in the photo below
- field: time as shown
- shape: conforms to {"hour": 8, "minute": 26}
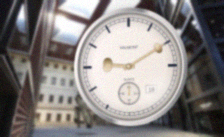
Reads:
{"hour": 9, "minute": 10}
